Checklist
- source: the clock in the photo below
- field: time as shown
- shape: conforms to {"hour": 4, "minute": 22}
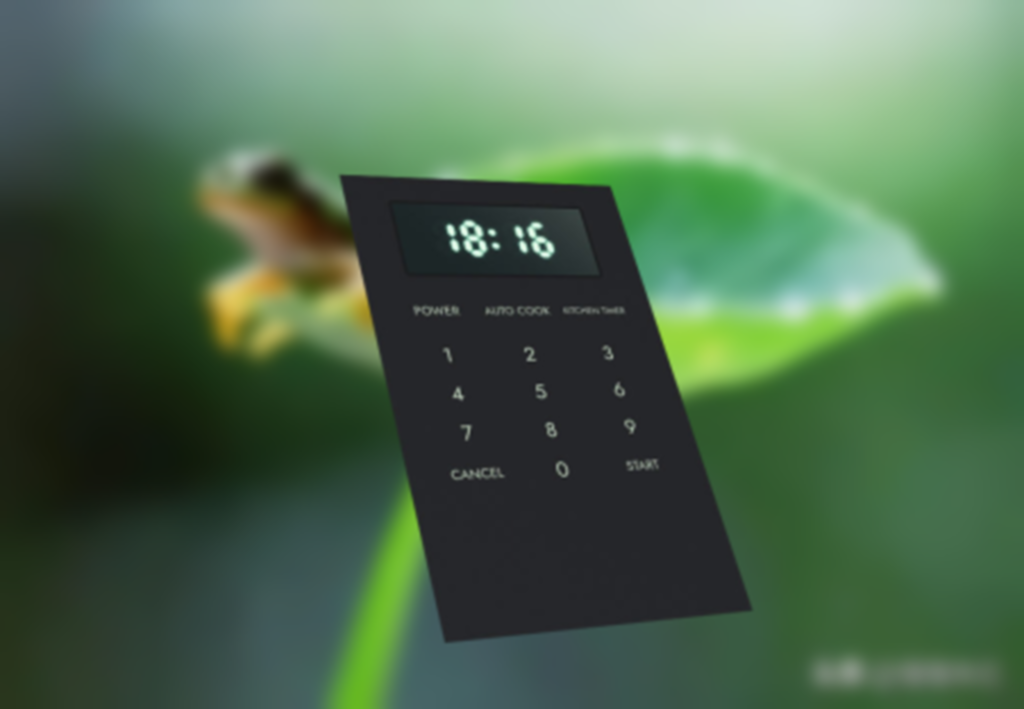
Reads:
{"hour": 18, "minute": 16}
